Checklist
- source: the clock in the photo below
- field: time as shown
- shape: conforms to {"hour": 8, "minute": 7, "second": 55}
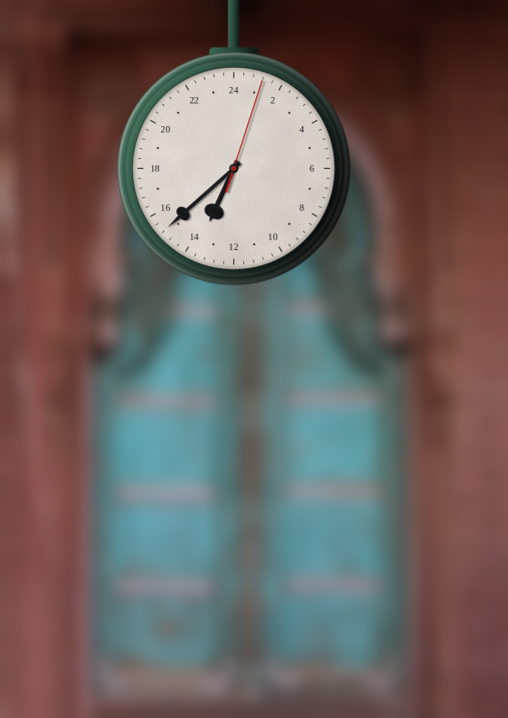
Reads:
{"hour": 13, "minute": 38, "second": 3}
